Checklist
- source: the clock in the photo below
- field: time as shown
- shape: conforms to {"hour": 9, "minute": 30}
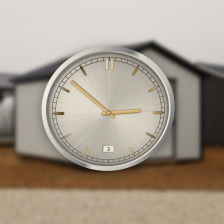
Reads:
{"hour": 2, "minute": 52}
